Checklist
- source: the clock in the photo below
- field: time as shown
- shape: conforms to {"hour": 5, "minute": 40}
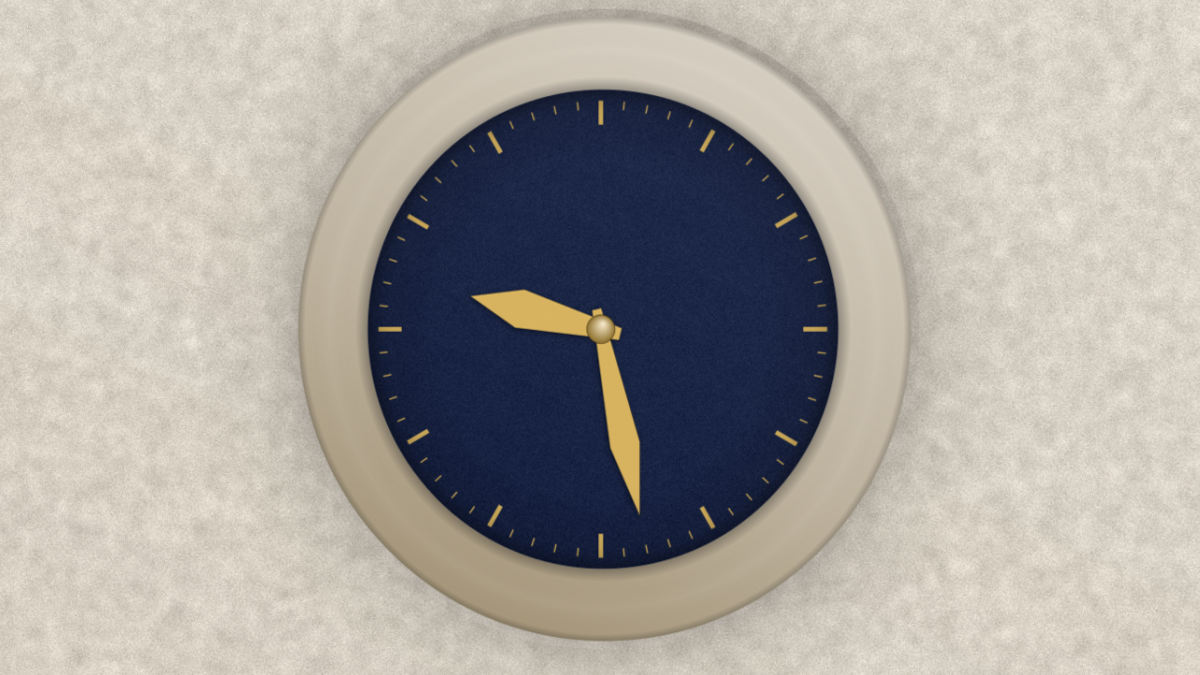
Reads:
{"hour": 9, "minute": 28}
